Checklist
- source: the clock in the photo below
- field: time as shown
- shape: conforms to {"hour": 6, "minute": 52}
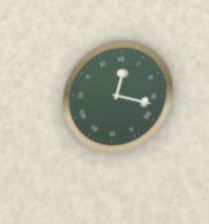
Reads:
{"hour": 12, "minute": 17}
